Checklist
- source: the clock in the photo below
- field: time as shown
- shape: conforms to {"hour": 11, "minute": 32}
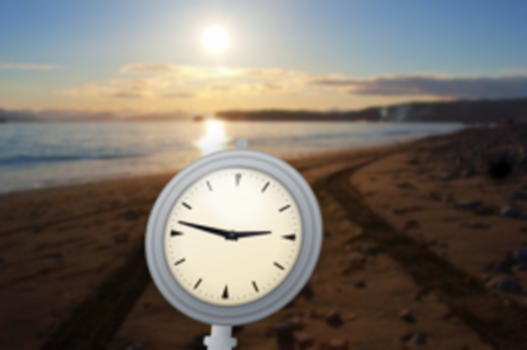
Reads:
{"hour": 2, "minute": 47}
